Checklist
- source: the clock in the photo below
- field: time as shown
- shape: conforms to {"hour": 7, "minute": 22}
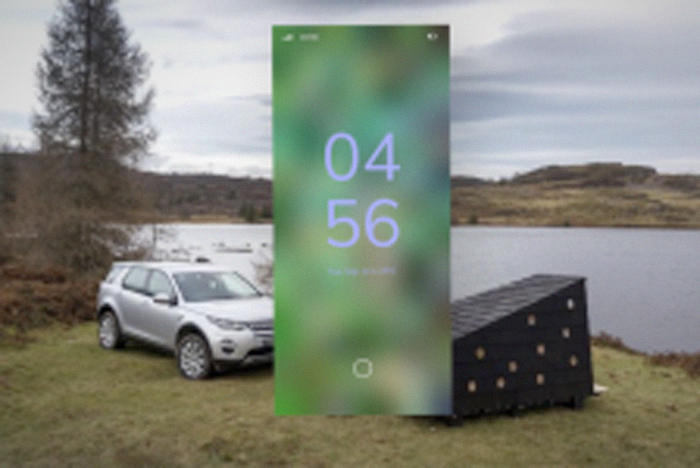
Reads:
{"hour": 4, "minute": 56}
